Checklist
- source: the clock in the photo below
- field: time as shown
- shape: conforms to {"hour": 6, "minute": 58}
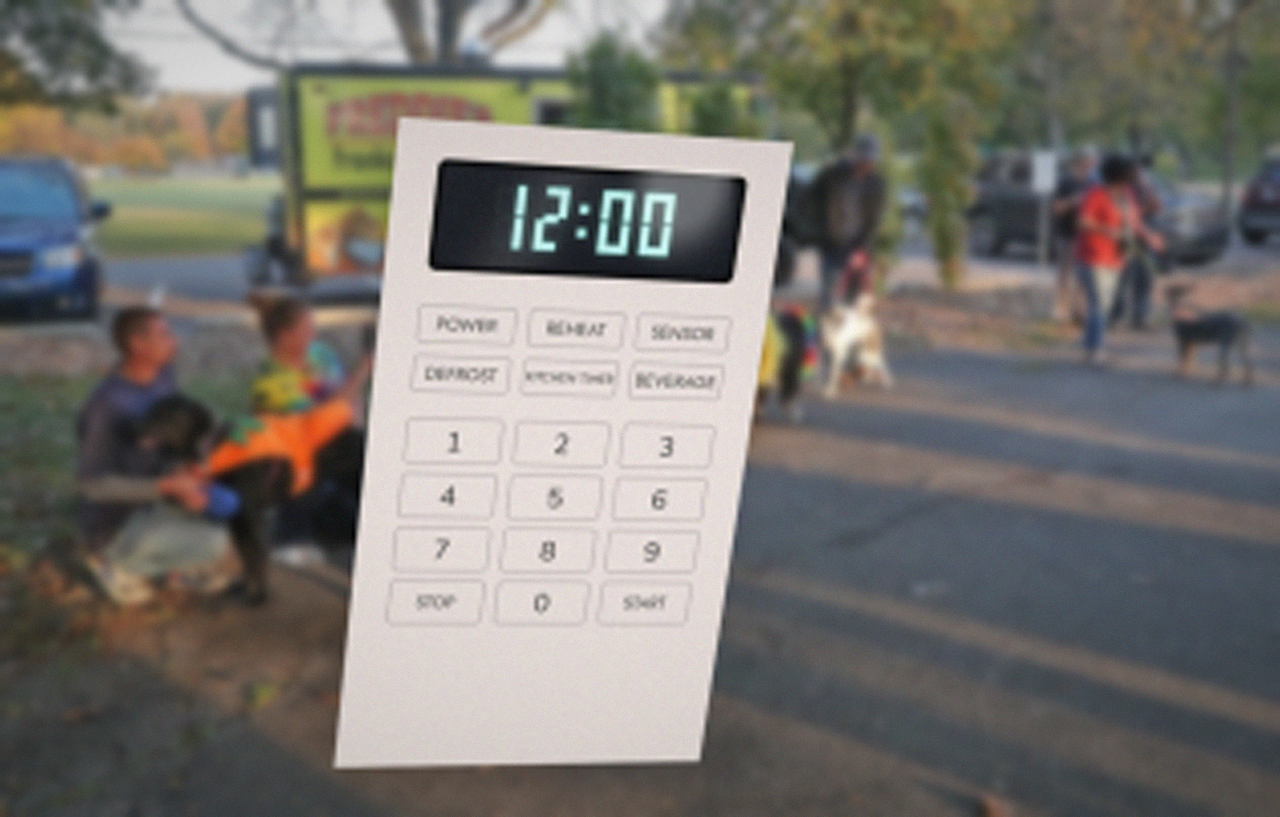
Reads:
{"hour": 12, "minute": 0}
